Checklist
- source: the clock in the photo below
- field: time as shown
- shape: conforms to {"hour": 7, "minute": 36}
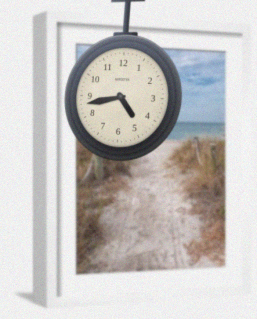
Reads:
{"hour": 4, "minute": 43}
